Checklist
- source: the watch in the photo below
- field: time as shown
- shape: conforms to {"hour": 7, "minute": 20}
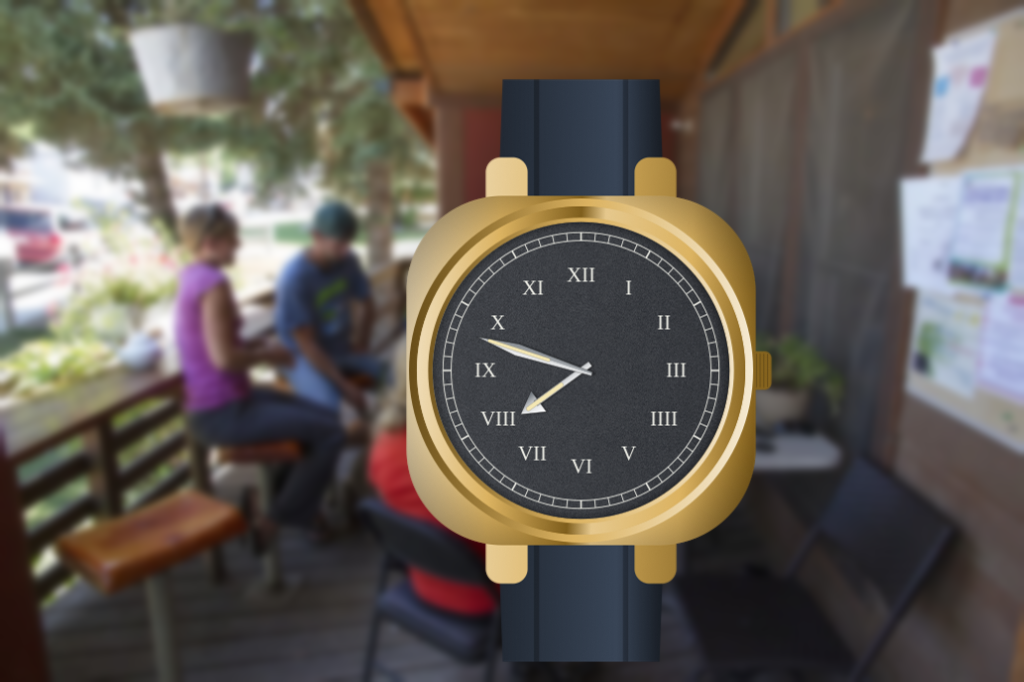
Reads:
{"hour": 7, "minute": 48}
